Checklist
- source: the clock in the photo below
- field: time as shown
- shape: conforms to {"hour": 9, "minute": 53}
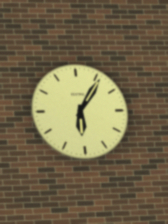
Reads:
{"hour": 6, "minute": 6}
